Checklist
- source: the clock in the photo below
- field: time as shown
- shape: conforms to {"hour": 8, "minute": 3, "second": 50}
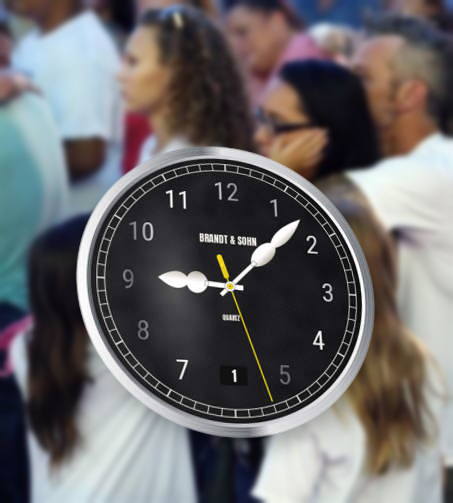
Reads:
{"hour": 9, "minute": 7, "second": 27}
